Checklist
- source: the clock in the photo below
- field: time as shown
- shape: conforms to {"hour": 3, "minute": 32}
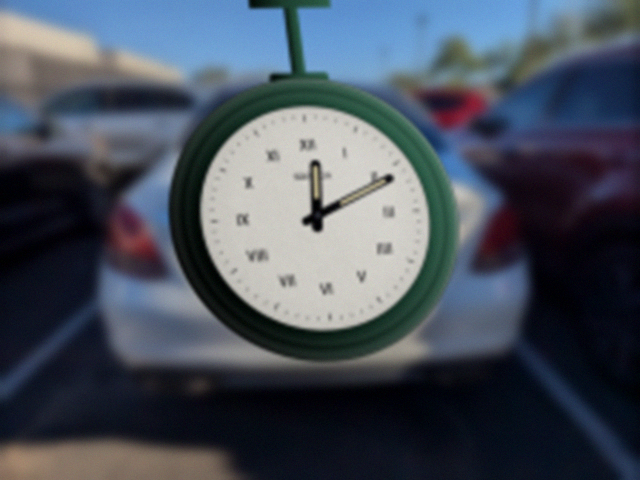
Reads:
{"hour": 12, "minute": 11}
